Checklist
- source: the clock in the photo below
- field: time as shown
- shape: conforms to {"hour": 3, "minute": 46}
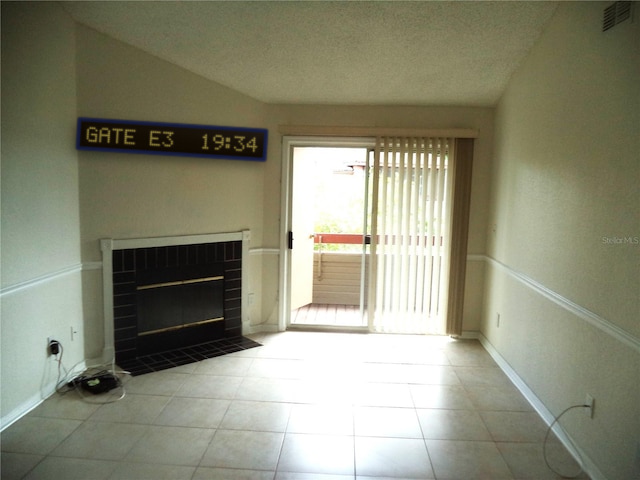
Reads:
{"hour": 19, "minute": 34}
